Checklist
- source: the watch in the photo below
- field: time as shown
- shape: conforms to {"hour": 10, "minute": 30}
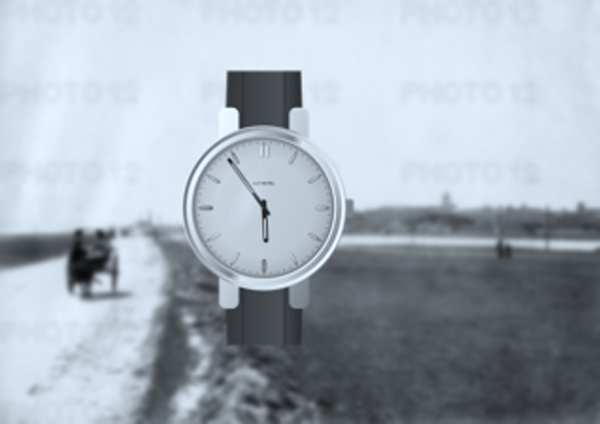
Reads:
{"hour": 5, "minute": 54}
